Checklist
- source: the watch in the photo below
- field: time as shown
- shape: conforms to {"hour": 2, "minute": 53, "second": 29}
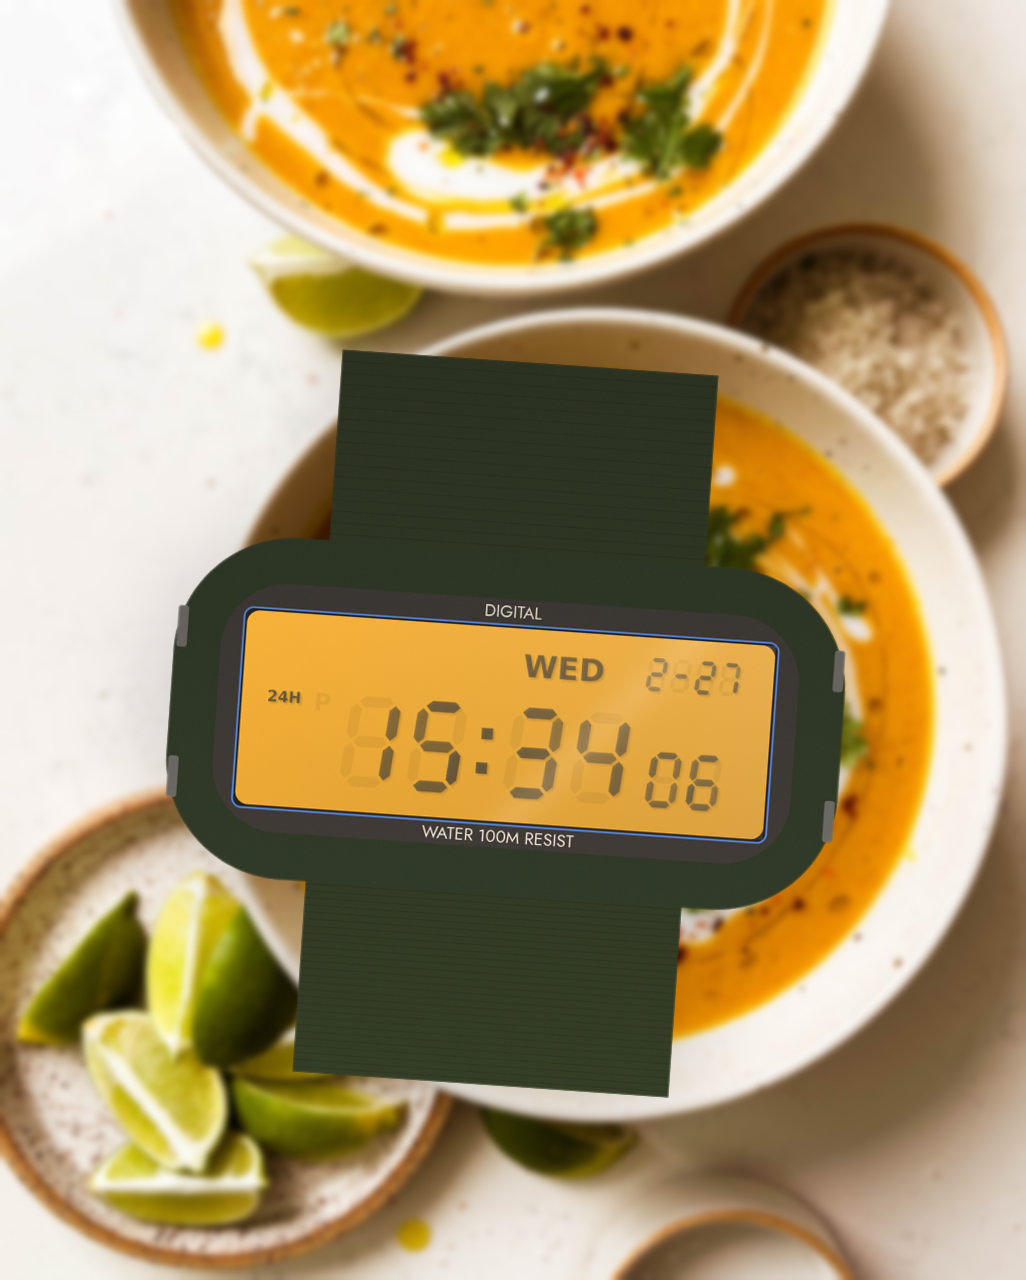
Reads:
{"hour": 15, "minute": 34, "second": 6}
